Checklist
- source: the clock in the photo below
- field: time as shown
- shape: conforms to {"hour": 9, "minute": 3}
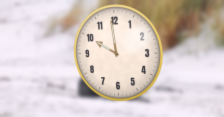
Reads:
{"hour": 9, "minute": 59}
